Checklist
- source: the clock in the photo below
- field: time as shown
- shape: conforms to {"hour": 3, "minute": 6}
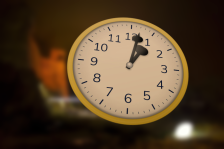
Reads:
{"hour": 1, "minute": 2}
